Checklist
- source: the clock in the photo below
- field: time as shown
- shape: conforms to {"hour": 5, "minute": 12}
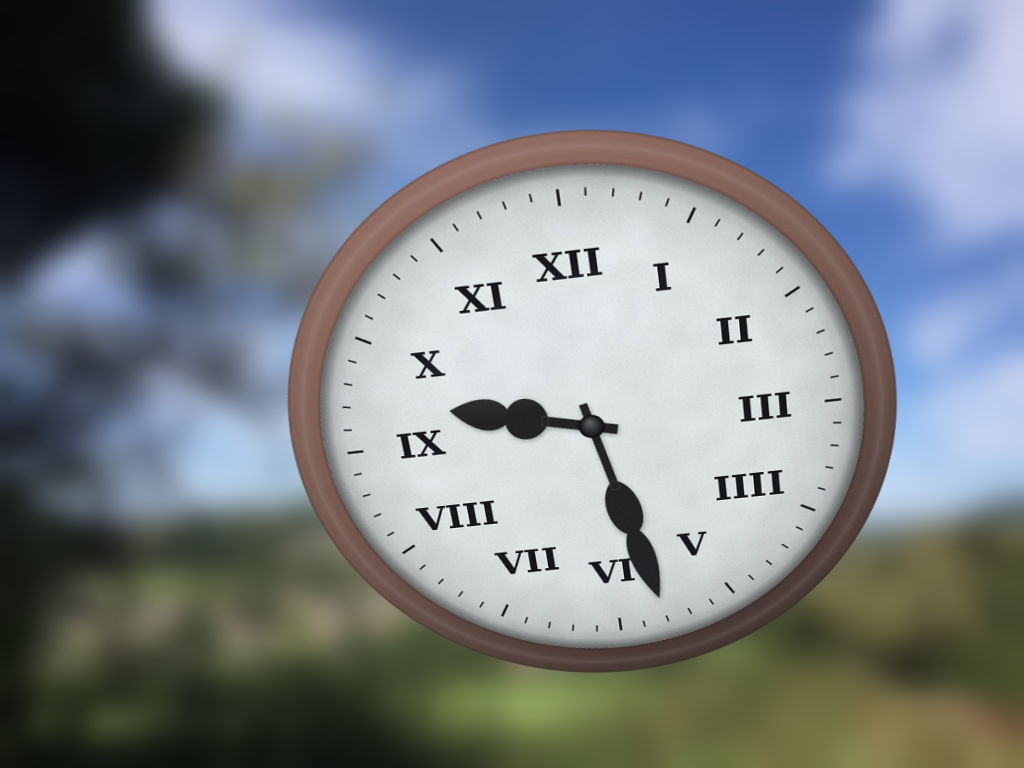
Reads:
{"hour": 9, "minute": 28}
